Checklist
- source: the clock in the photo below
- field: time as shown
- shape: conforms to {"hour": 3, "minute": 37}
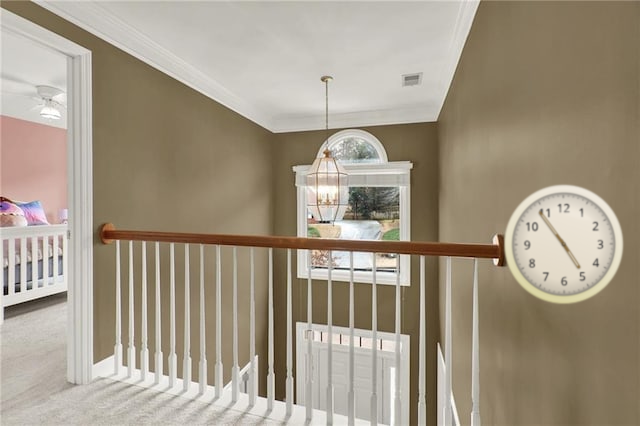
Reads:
{"hour": 4, "minute": 54}
